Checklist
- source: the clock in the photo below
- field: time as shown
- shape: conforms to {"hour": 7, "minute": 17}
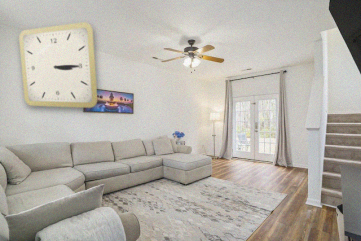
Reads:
{"hour": 3, "minute": 15}
